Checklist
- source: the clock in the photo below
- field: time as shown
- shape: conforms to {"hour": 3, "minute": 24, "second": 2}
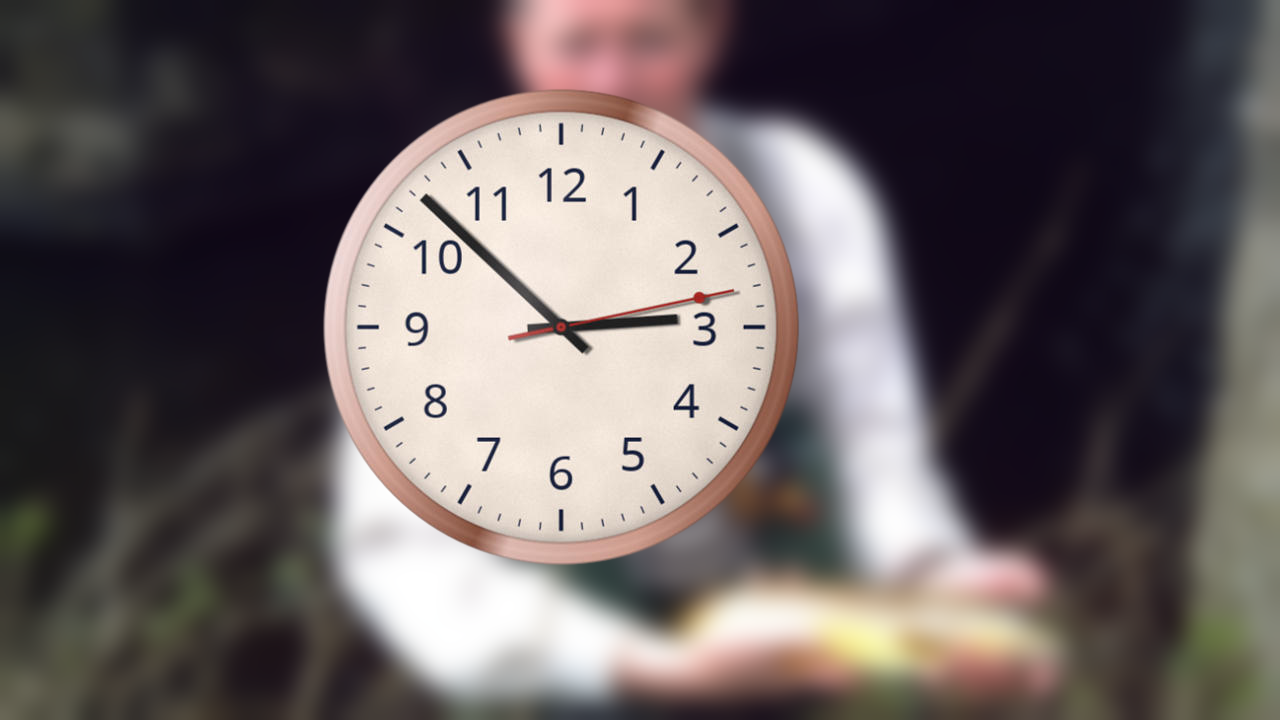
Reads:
{"hour": 2, "minute": 52, "second": 13}
